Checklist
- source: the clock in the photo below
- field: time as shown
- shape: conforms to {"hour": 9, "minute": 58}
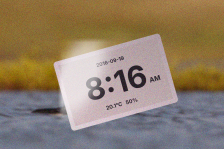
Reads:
{"hour": 8, "minute": 16}
